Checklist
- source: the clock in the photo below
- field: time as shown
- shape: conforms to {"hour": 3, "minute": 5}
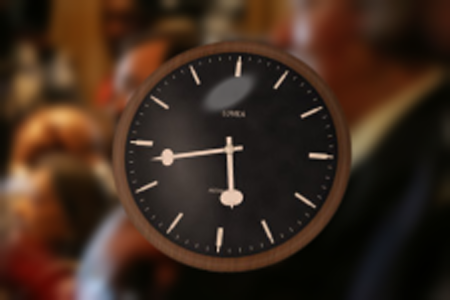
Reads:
{"hour": 5, "minute": 43}
